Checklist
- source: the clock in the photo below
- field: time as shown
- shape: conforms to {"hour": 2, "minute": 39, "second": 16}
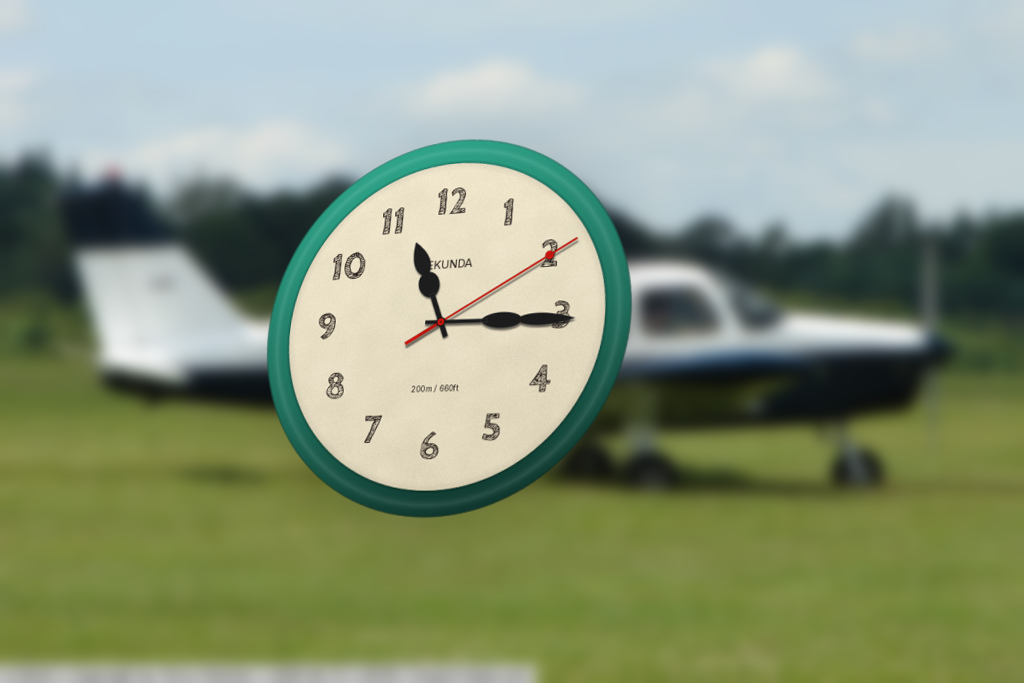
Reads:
{"hour": 11, "minute": 15, "second": 10}
